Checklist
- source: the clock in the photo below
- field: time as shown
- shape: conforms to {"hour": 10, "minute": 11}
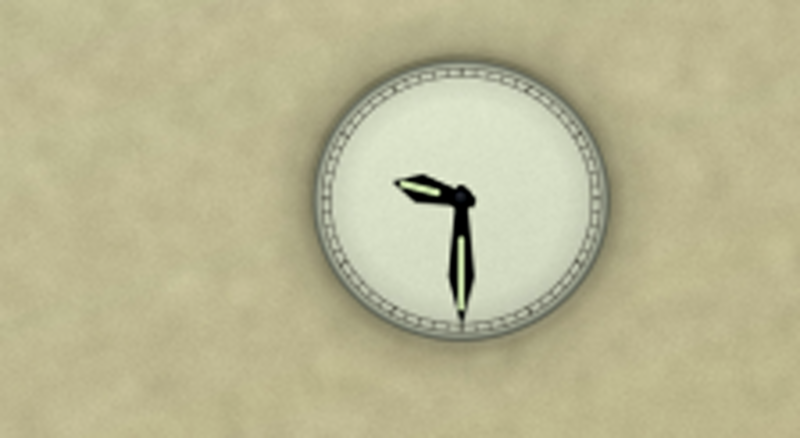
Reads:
{"hour": 9, "minute": 30}
